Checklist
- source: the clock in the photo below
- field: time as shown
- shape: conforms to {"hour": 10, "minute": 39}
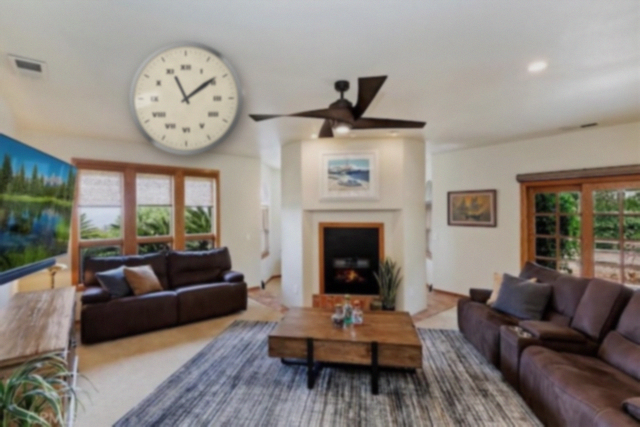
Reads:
{"hour": 11, "minute": 9}
